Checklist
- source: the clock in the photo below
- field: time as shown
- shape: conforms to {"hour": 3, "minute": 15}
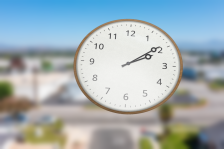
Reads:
{"hour": 2, "minute": 9}
